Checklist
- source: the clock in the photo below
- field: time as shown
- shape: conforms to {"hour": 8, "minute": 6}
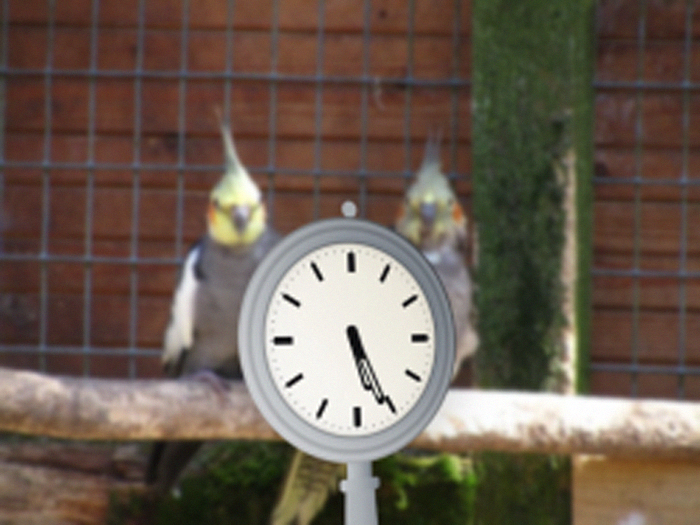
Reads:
{"hour": 5, "minute": 26}
